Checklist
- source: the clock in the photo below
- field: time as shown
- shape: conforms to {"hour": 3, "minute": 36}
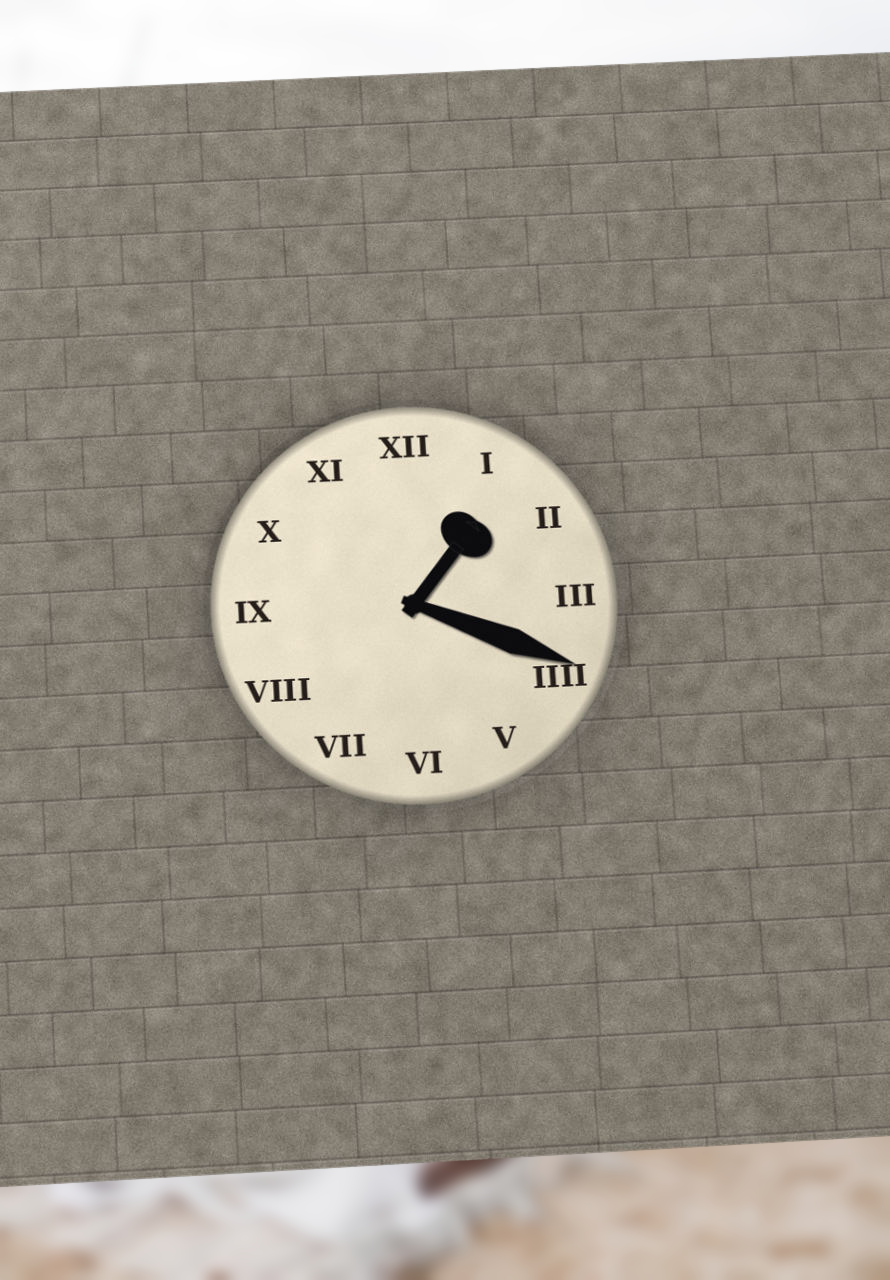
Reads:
{"hour": 1, "minute": 19}
